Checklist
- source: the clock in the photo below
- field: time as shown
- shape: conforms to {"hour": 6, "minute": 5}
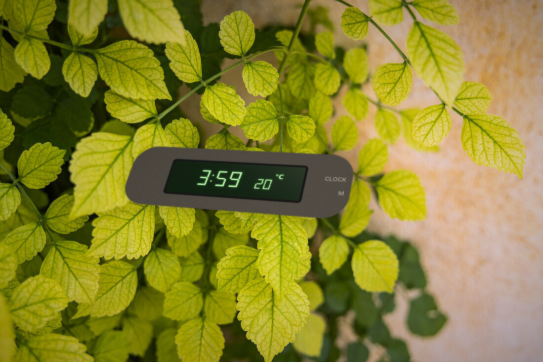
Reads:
{"hour": 3, "minute": 59}
